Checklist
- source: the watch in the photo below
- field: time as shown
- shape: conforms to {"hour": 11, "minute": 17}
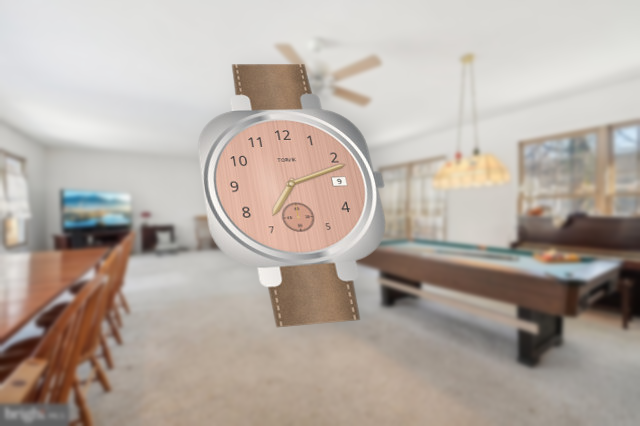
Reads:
{"hour": 7, "minute": 12}
